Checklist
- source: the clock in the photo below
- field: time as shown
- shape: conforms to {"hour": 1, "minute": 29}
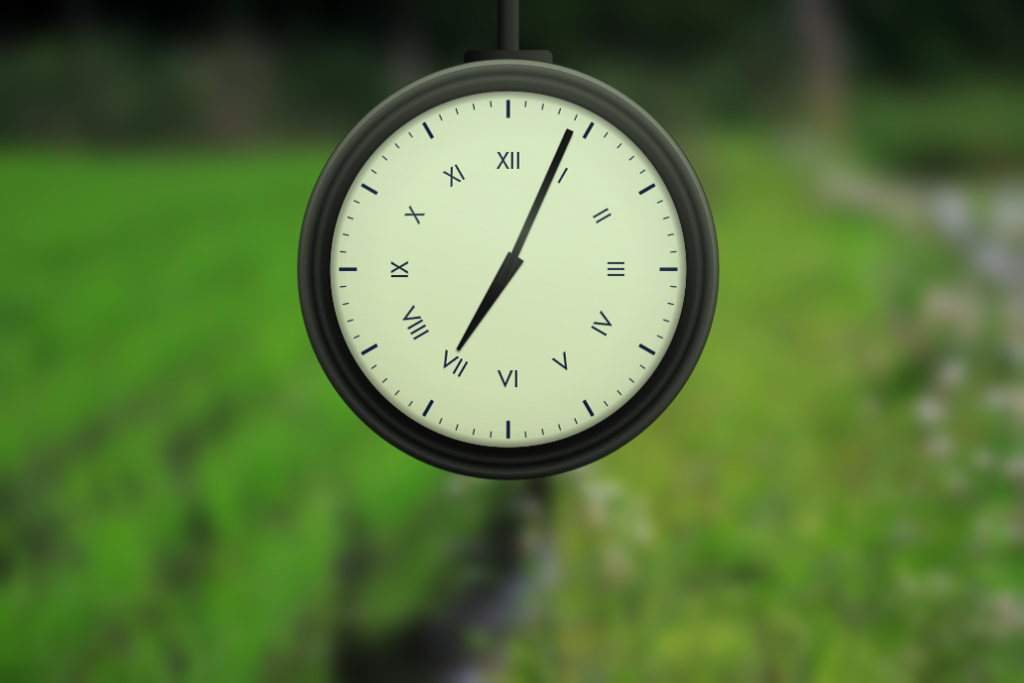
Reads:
{"hour": 7, "minute": 4}
